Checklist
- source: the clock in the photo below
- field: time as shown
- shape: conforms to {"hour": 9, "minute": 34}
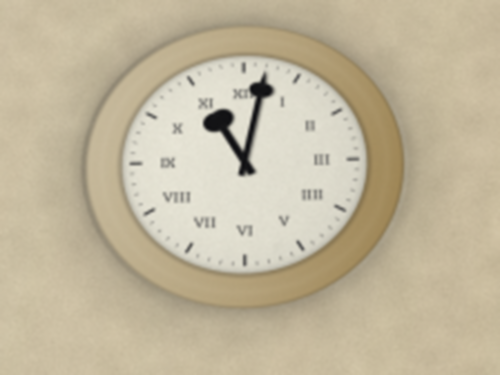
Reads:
{"hour": 11, "minute": 2}
